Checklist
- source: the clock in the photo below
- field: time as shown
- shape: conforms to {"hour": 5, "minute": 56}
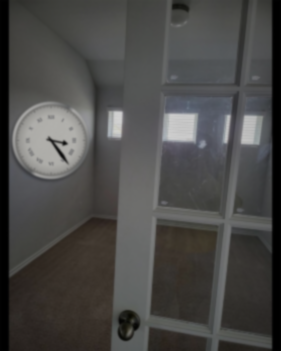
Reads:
{"hour": 3, "minute": 24}
